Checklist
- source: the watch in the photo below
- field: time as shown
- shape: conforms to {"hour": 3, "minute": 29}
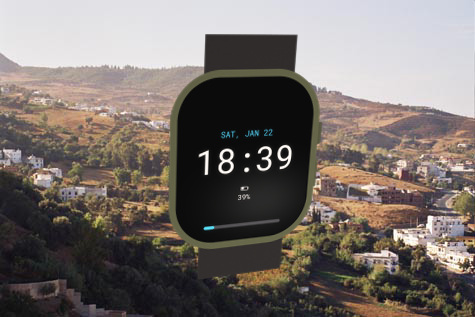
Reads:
{"hour": 18, "minute": 39}
